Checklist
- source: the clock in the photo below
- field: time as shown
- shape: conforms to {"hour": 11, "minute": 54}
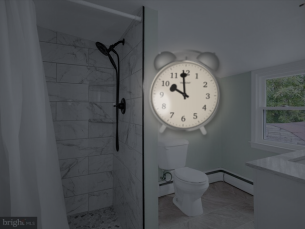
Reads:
{"hour": 9, "minute": 59}
